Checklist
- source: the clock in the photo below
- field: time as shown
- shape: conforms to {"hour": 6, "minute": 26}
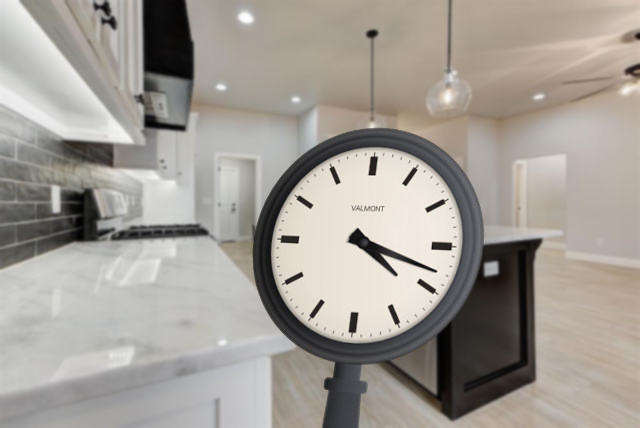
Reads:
{"hour": 4, "minute": 18}
